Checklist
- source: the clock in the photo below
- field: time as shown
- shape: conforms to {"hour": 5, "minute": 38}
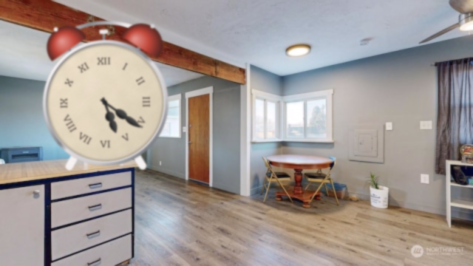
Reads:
{"hour": 5, "minute": 21}
